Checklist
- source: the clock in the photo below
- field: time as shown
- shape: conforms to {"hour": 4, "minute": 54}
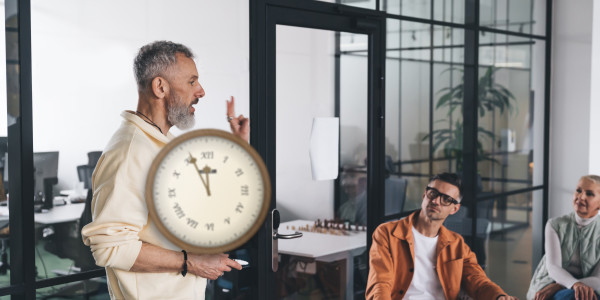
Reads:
{"hour": 11, "minute": 56}
